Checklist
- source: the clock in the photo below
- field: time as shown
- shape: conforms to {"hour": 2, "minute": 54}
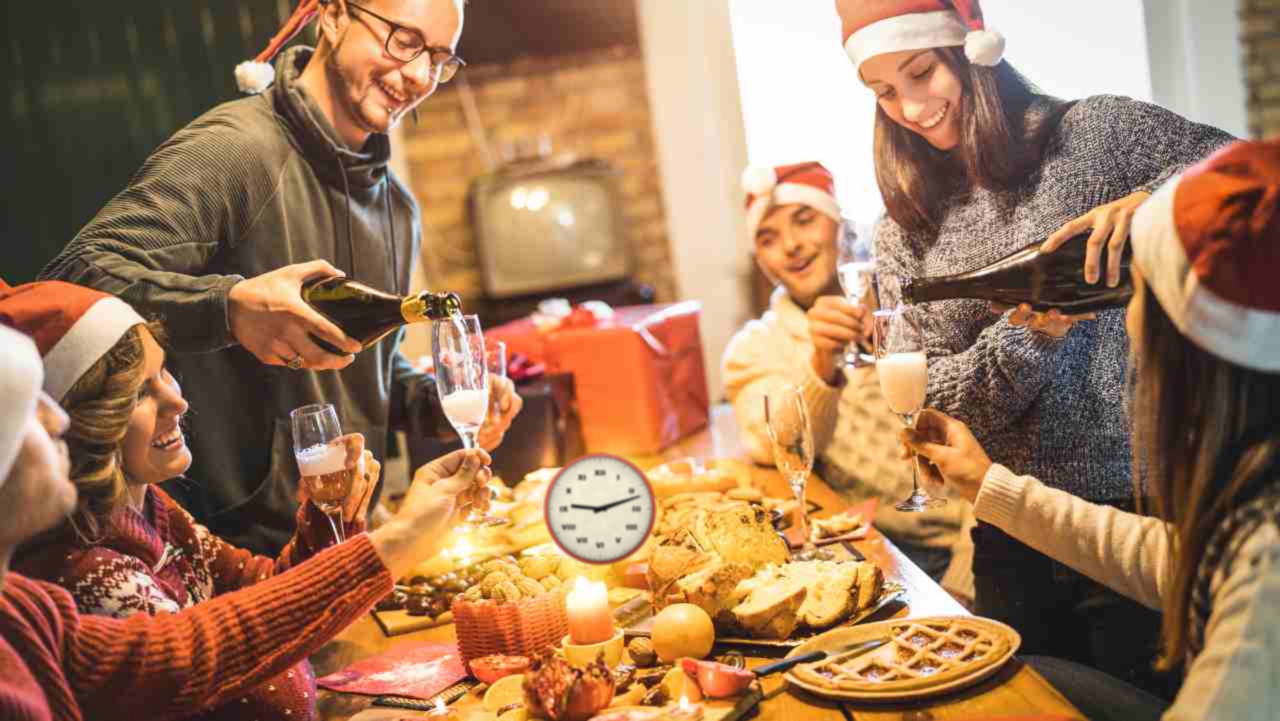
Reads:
{"hour": 9, "minute": 12}
